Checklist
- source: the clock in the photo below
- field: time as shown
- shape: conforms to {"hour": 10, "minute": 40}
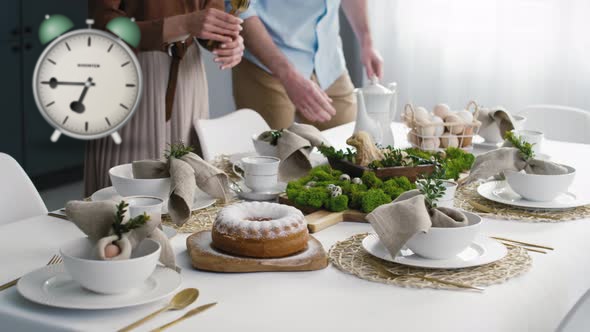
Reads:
{"hour": 6, "minute": 45}
